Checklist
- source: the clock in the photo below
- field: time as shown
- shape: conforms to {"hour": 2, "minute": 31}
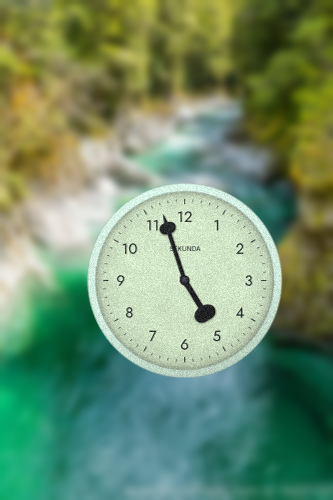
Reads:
{"hour": 4, "minute": 57}
